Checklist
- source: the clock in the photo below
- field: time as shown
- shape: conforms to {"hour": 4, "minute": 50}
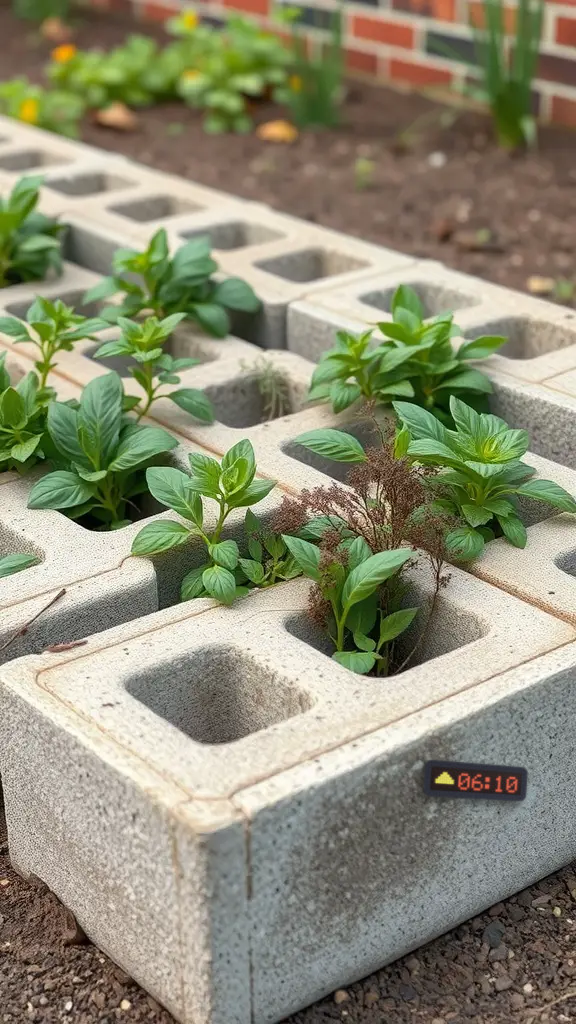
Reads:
{"hour": 6, "minute": 10}
